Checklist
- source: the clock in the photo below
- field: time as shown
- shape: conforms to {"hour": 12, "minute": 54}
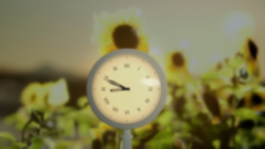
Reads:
{"hour": 8, "minute": 49}
